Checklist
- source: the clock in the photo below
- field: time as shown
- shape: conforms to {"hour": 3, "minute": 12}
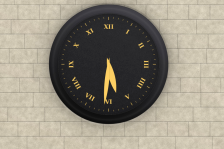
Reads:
{"hour": 5, "minute": 31}
